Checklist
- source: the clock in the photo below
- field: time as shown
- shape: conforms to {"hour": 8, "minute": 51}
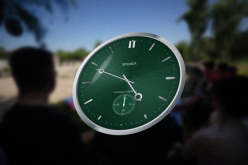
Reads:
{"hour": 4, "minute": 49}
